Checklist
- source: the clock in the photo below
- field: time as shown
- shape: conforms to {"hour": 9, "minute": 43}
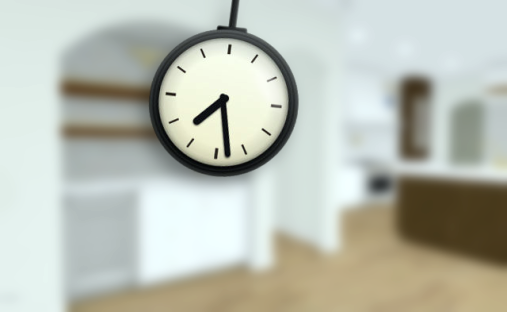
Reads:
{"hour": 7, "minute": 28}
